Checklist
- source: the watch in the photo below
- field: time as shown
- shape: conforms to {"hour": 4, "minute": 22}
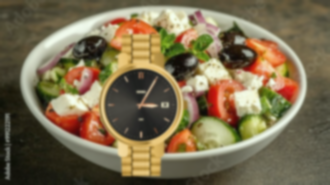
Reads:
{"hour": 3, "minute": 5}
